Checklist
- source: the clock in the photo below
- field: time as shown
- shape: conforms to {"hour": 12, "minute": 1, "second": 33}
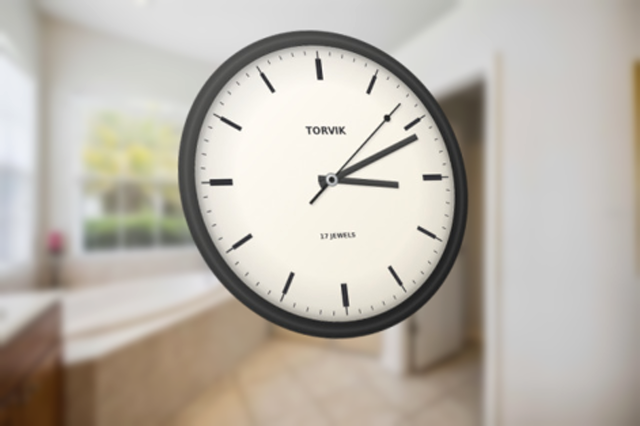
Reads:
{"hour": 3, "minute": 11, "second": 8}
